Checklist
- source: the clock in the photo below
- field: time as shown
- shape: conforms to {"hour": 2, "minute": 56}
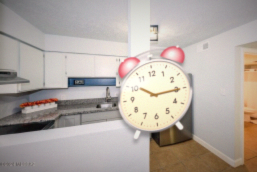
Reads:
{"hour": 10, "minute": 15}
